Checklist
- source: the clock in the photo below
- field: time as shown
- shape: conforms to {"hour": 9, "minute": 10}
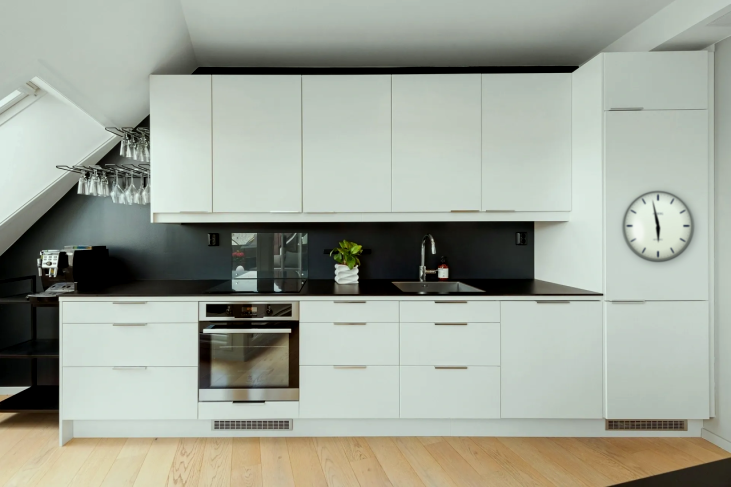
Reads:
{"hour": 5, "minute": 58}
